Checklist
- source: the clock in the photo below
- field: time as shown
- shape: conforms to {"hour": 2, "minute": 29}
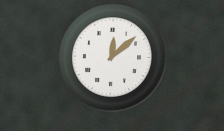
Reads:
{"hour": 12, "minute": 8}
